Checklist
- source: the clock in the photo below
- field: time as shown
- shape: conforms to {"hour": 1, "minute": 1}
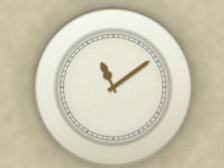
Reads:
{"hour": 11, "minute": 9}
